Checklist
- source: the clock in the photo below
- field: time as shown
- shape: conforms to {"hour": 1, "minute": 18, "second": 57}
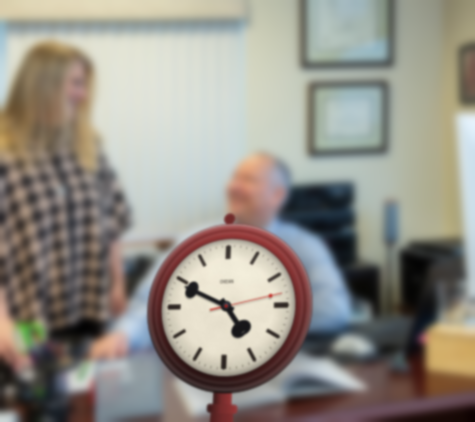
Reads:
{"hour": 4, "minute": 49, "second": 13}
